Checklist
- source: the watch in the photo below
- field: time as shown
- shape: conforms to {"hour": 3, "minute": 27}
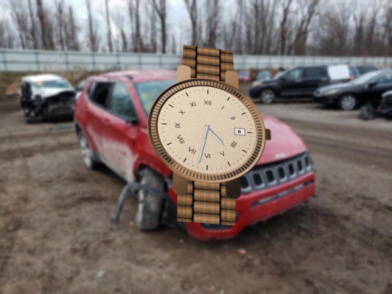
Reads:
{"hour": 4, "minute": 32}
